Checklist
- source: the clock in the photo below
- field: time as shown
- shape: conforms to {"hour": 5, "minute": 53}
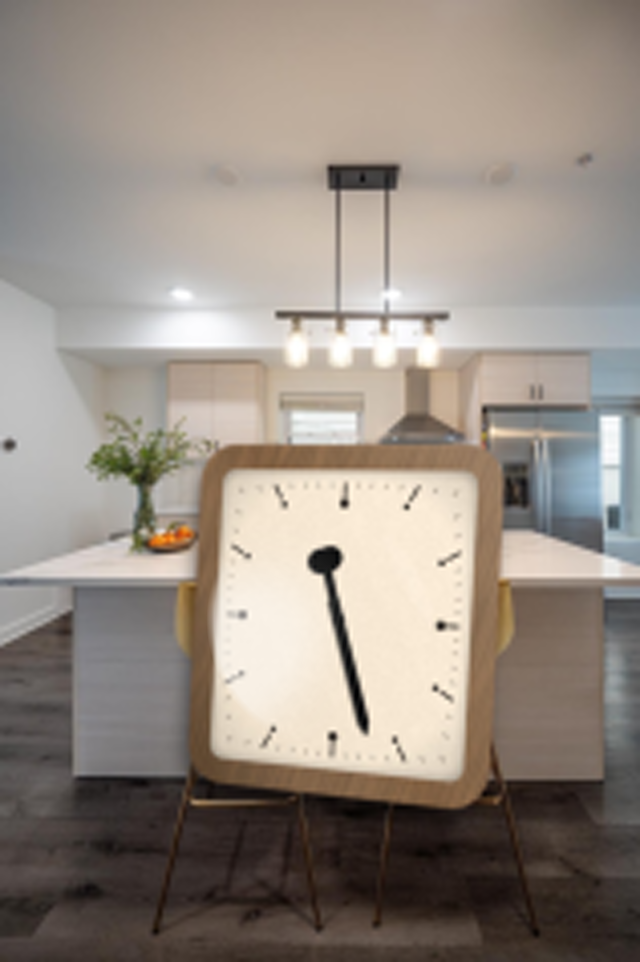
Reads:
{"hour": 11, "minute": 27}
